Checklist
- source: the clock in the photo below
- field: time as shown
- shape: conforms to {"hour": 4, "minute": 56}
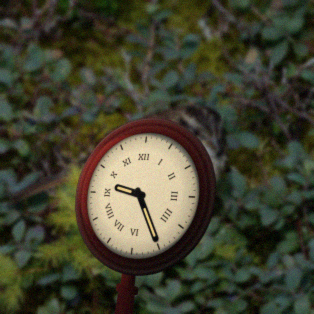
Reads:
{"hour": 9, "minute": 25}
